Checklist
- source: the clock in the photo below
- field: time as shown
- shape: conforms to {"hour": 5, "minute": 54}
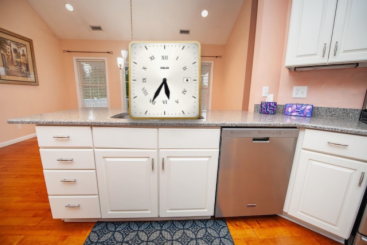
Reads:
{"hour": 5, "minute": 35}
